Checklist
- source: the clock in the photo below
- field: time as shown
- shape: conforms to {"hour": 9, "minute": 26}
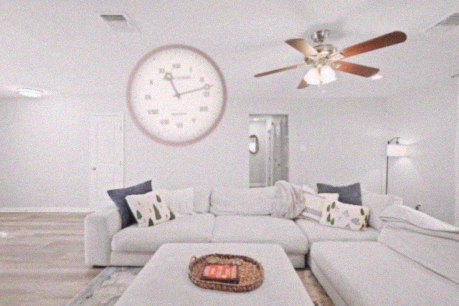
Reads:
{"hour": 11, "minute": 13}
